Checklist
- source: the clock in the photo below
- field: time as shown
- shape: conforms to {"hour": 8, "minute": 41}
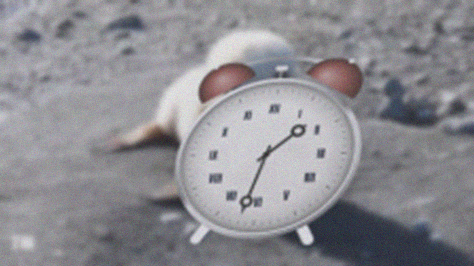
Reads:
{"hour": 1, "minute": 32}
